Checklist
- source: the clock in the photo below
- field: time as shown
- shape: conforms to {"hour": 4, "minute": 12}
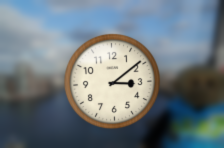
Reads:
{"hour": 3, "minute": 9}
